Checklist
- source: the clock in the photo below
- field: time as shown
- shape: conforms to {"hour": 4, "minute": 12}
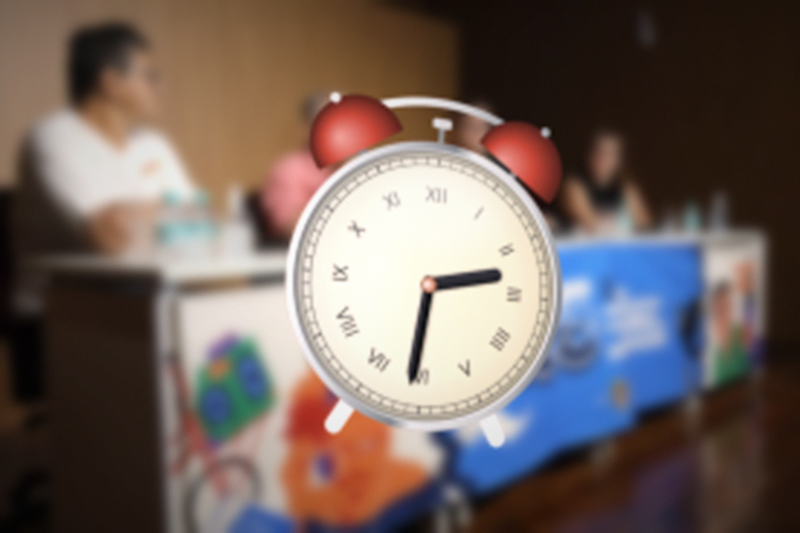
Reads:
{"hour": 2, "minute": 31}
